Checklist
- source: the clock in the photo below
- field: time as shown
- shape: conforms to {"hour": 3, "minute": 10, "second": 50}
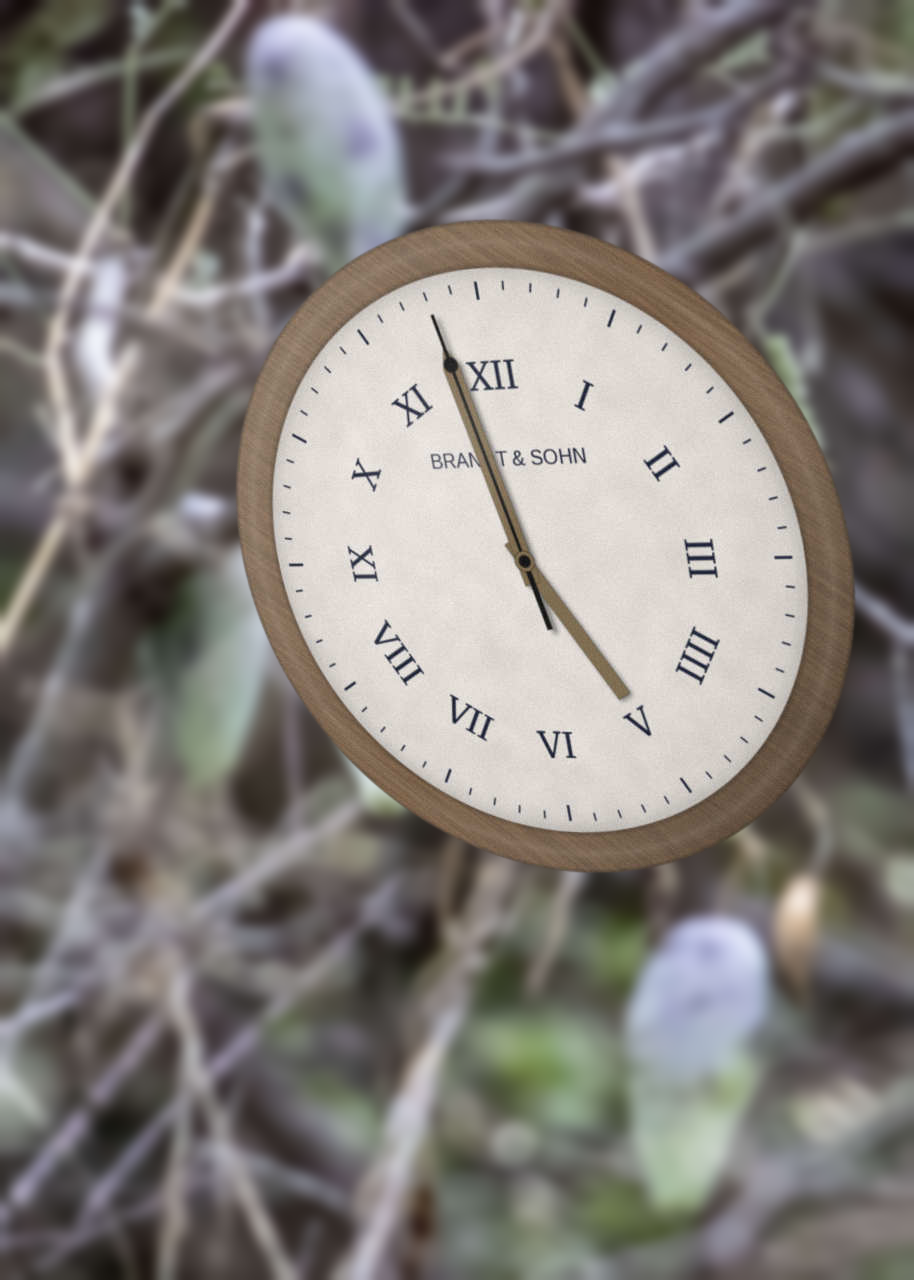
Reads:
{"hour": 4, "minute": 57, "second": 58}
